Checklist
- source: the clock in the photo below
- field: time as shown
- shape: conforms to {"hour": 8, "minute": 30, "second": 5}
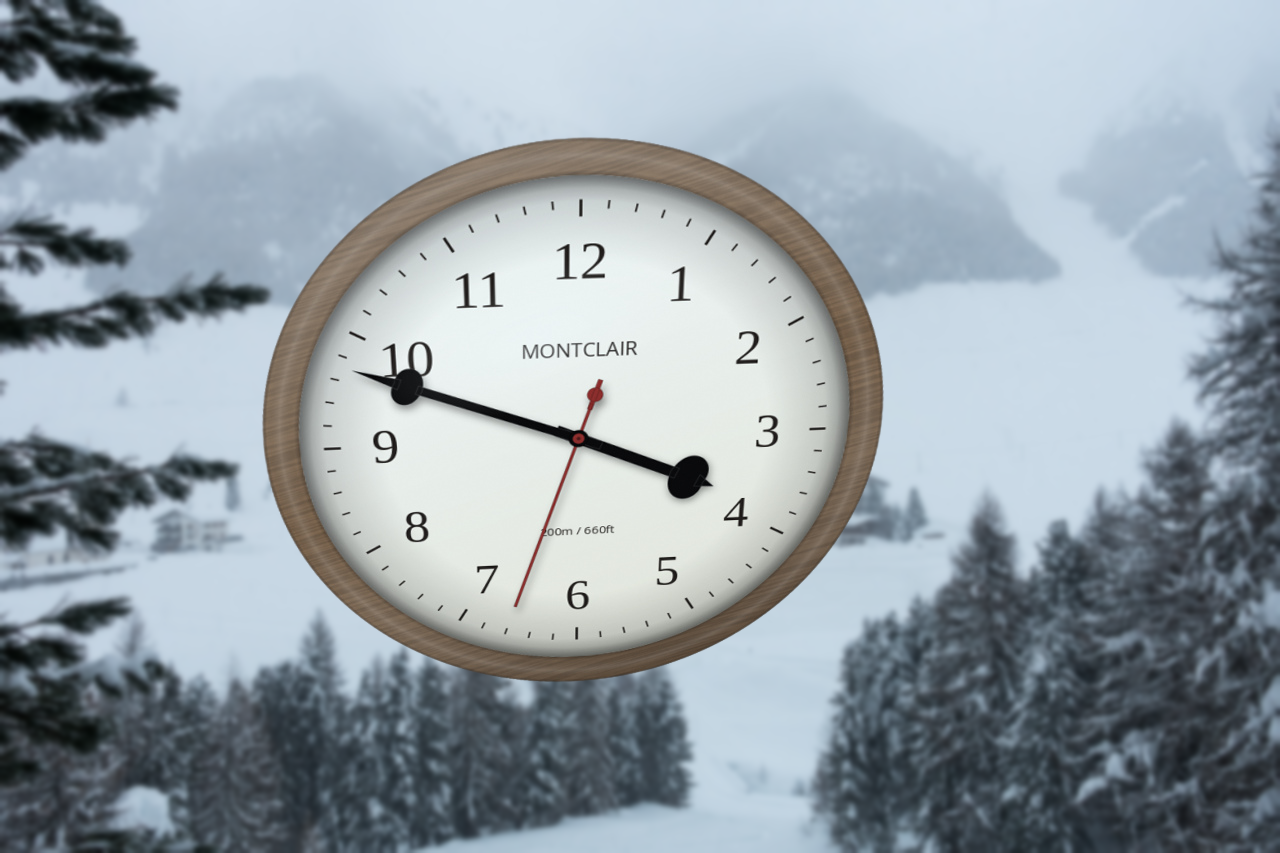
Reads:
{"hour": 3, "minute": 48, "second": 33}
